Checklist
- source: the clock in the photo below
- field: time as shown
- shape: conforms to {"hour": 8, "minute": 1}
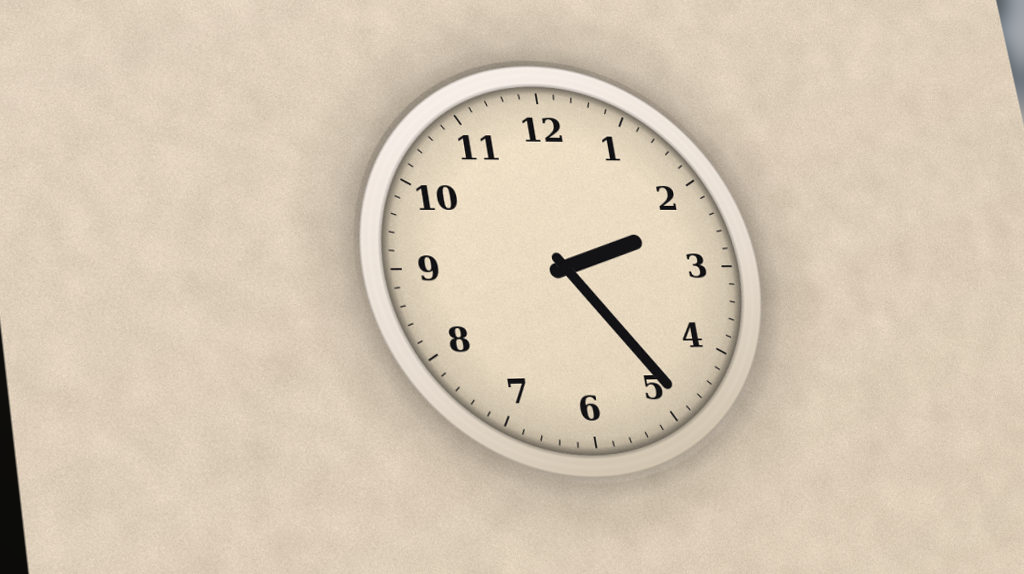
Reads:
{"hour": 2, "minute": 24}
